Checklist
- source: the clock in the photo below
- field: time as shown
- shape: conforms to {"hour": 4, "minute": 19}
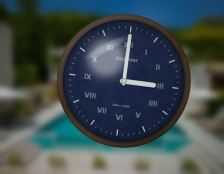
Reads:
{"hour": 3, "minute": 0}
